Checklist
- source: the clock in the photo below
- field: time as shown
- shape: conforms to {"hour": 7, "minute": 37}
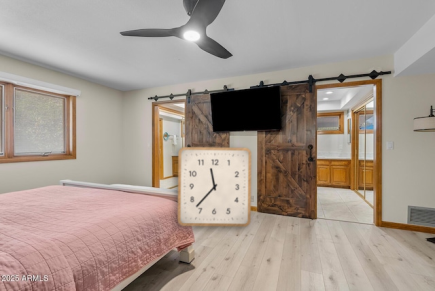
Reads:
{"hour": 11, "minute": 37}
